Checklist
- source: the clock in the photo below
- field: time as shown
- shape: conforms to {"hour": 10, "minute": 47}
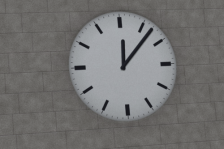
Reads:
{"hour": 12, "minute": 7}
